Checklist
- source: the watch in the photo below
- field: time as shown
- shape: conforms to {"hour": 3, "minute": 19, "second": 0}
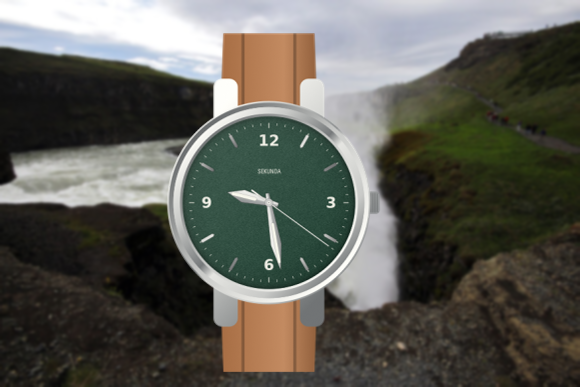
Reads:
{"hour": 9, "minute": 28, "second": 21}
